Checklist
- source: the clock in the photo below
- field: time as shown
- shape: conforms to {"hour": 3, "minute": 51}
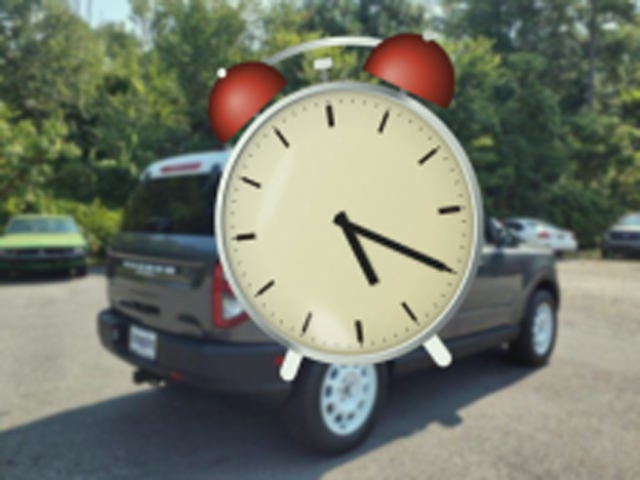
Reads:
{"hour": 5, "minute": 20}
